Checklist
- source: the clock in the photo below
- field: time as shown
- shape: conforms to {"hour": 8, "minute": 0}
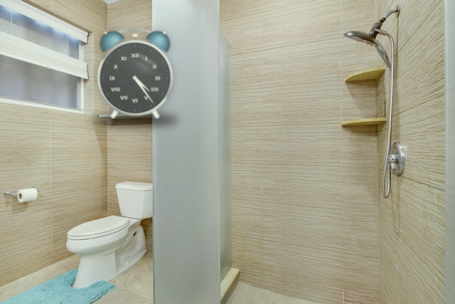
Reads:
{"hour": 4, "minute": 24}
